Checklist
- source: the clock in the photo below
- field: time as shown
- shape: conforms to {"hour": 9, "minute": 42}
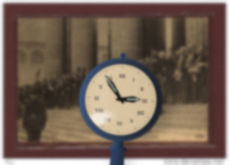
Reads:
{"hour": 2, "minute": 54}
